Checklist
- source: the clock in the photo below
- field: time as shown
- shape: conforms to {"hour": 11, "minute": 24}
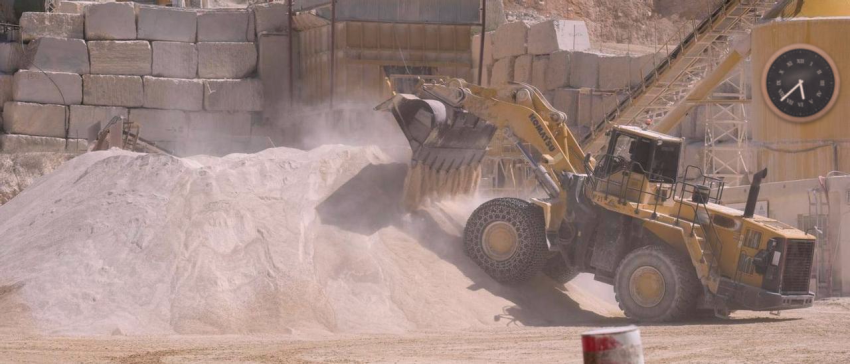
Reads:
{"hour": 5, "minute": 38}
